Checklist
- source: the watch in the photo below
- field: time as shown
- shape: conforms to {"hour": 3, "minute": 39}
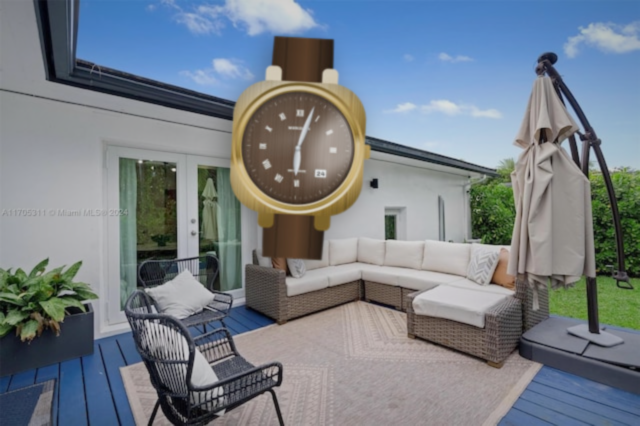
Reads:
{"hour": 6, "minute": 3}
